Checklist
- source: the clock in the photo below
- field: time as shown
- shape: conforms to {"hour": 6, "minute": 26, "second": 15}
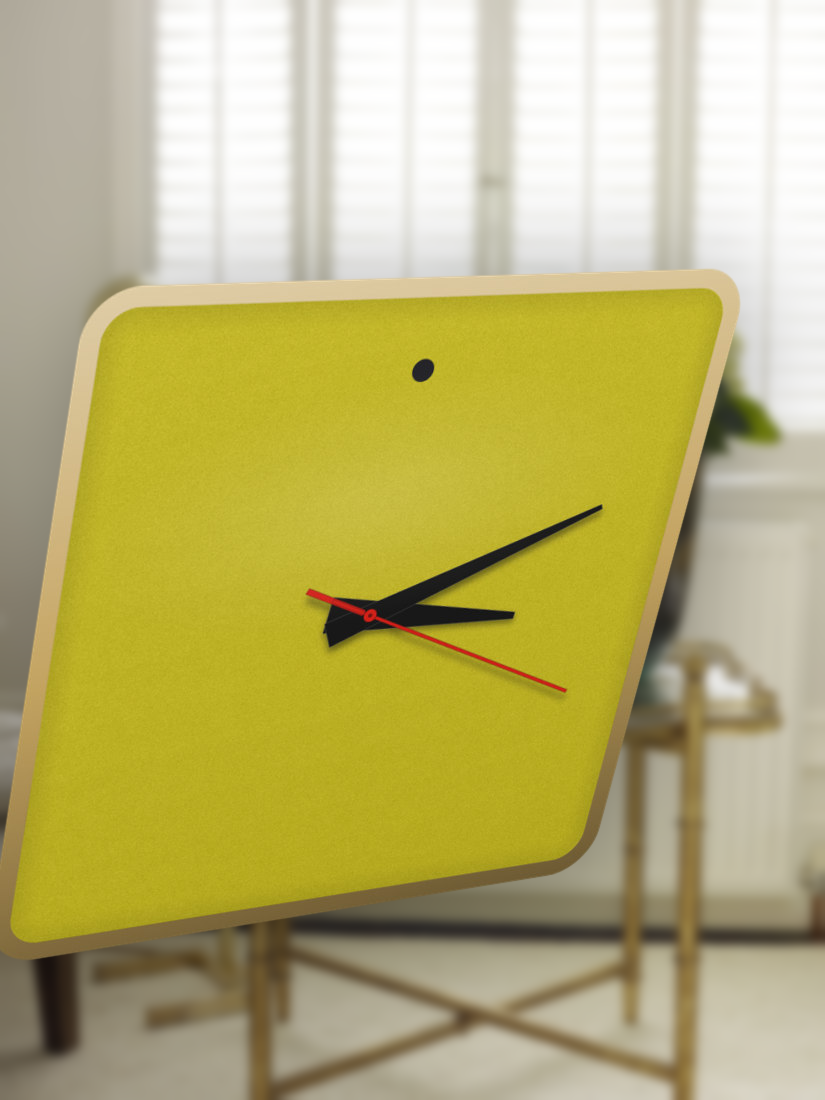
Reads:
{"hour": 3, "minute": 11, "second": 19}
